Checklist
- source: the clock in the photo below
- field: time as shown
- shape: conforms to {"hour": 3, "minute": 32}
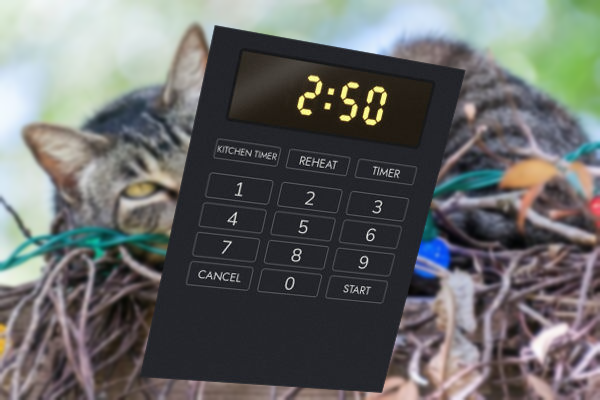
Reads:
{"hour": 2, "minute": 50}
